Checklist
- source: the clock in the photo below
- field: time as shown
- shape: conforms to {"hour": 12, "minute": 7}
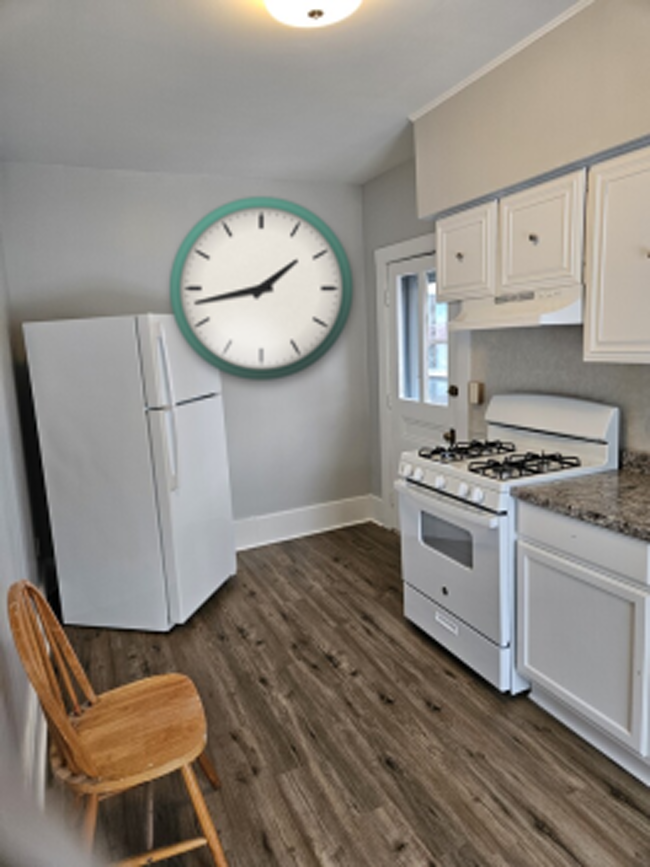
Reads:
{"hour": 1, "minute": 43}
